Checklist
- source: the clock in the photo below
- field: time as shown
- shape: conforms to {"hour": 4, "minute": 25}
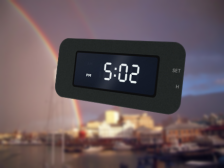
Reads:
{"hour": 5, "minute": 2}
